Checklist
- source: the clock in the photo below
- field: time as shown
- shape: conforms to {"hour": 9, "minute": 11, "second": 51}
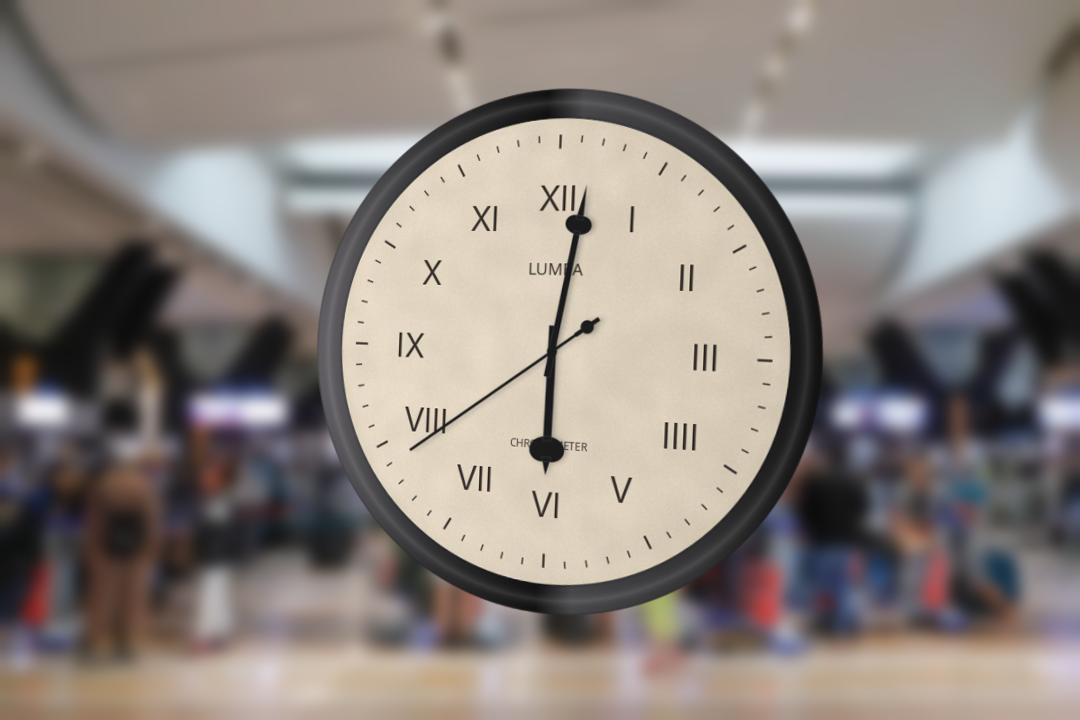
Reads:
{"hour": 6, "minute": 1, "second": 39}
